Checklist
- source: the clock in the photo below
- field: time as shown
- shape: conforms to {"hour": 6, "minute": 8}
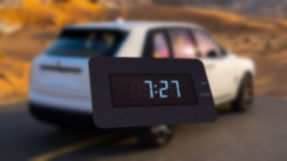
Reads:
{"hour": 7, "minute": 27}
